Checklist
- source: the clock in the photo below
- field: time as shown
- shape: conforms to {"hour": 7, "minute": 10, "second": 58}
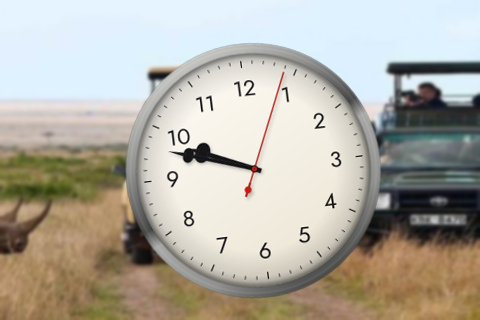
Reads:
{"hour": 9, "minute": 48, "second": 4}
